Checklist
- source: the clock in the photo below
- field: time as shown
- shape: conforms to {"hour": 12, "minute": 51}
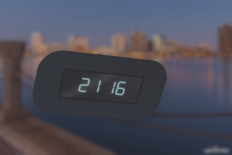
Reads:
{"hour": 21, "minute": 16}
